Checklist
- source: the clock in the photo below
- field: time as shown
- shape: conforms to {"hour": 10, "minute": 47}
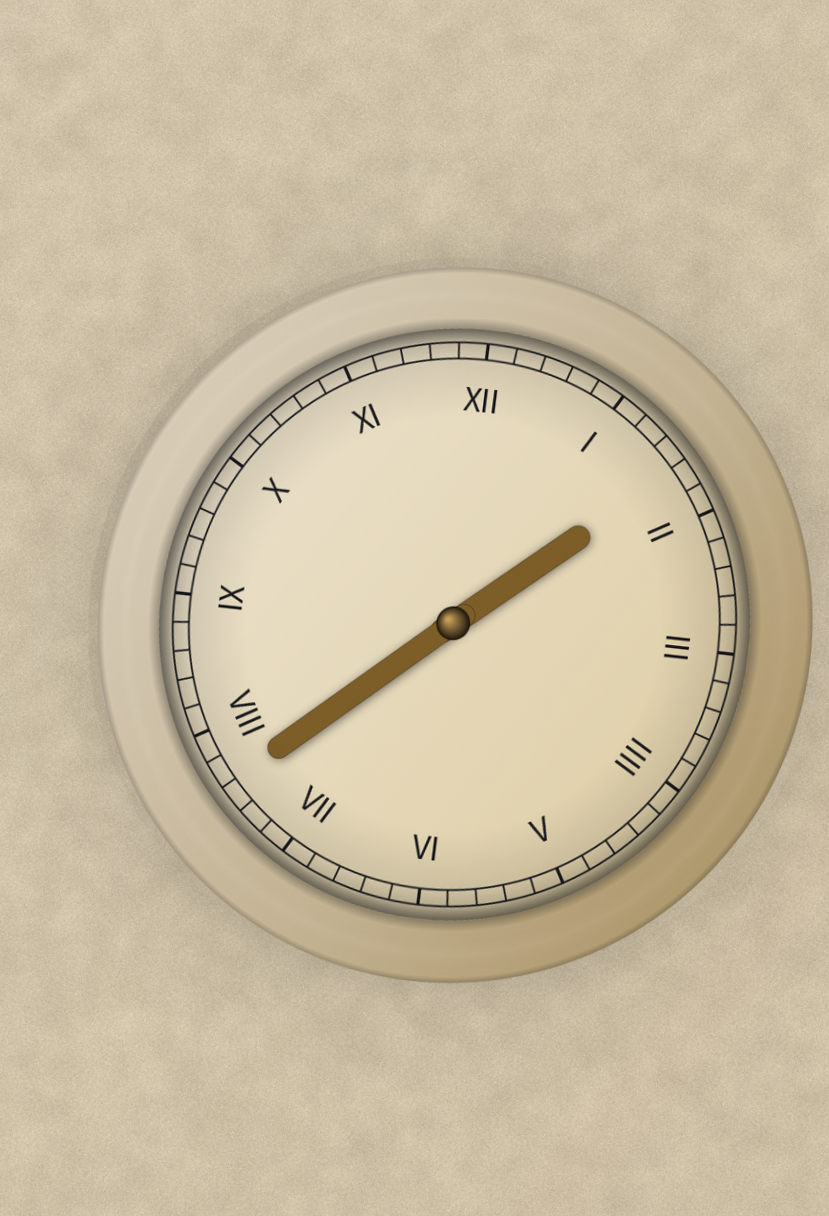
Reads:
{"hour": 1, "minute": 38}
